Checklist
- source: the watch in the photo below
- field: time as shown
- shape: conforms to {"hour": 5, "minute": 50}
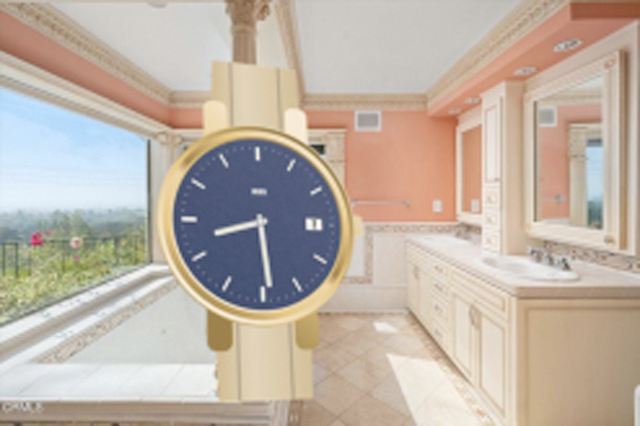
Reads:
{"hour": 8, "minute": 29}
